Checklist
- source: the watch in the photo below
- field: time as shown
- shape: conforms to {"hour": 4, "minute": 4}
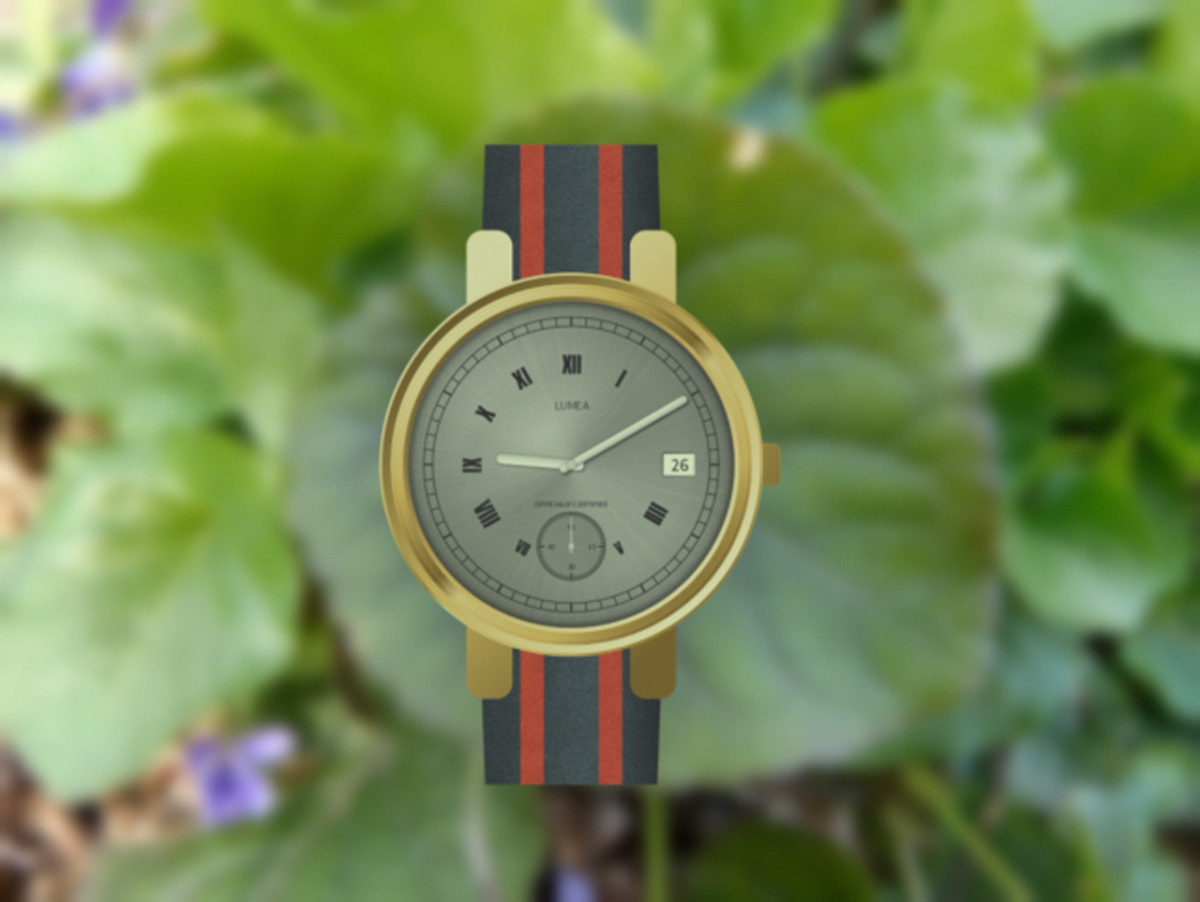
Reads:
{"hour": 9, "minute": 10}
